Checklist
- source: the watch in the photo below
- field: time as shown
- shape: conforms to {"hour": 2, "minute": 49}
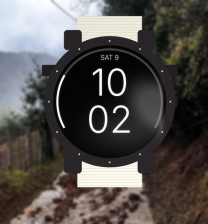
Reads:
{"hour": 10, "minute": 2}
